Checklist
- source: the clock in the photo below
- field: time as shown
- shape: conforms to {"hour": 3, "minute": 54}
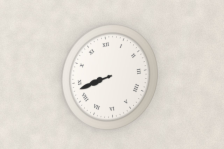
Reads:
{"hour": 8, "minute": 43}
